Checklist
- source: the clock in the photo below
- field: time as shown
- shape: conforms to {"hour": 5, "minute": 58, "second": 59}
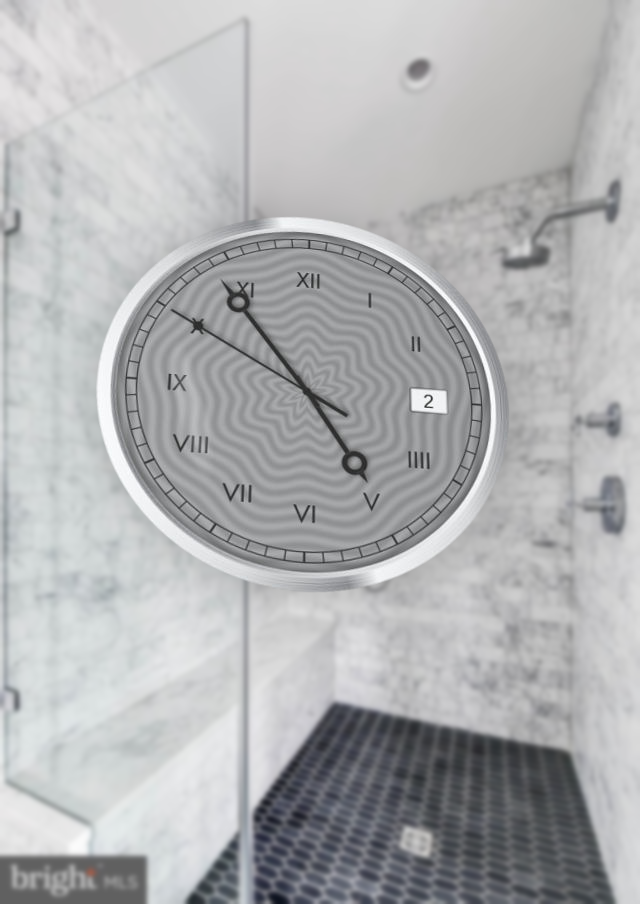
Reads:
{"hour": 4, "minute": 53, "second": 50}
